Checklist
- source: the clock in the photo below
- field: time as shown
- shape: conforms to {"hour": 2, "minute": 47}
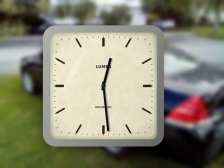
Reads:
{"hour": 12, "minute": 29}
